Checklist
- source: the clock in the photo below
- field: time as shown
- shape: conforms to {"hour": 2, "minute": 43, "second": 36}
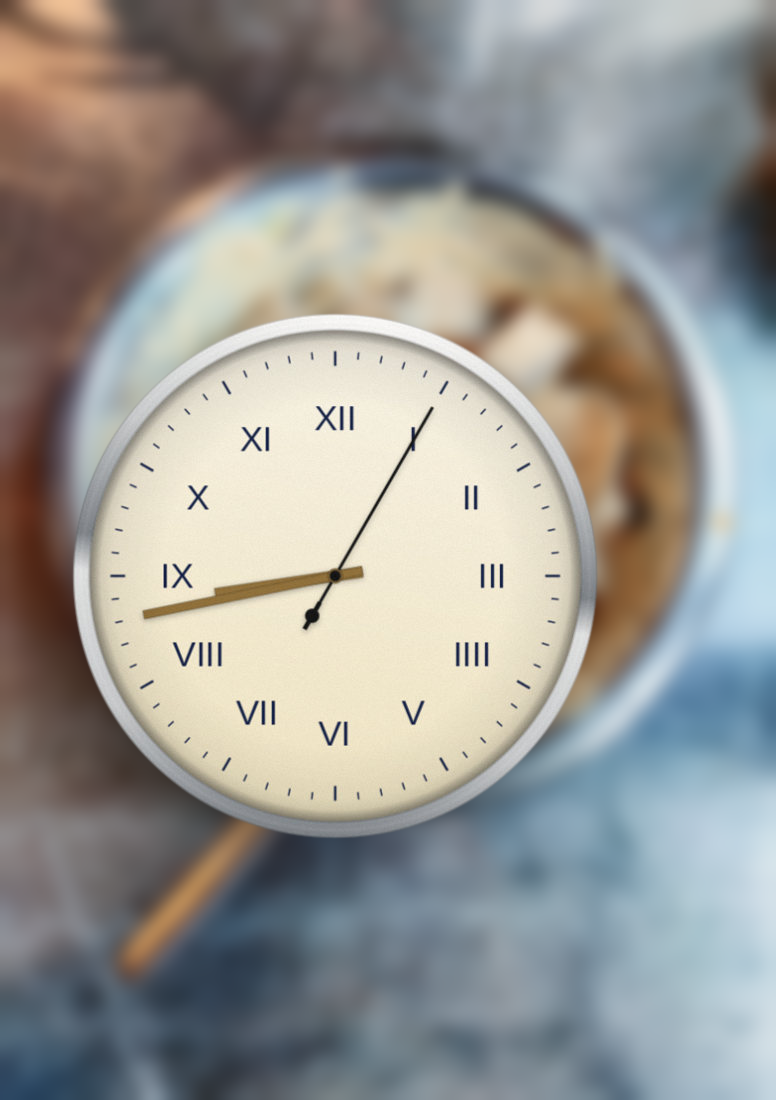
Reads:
{"hour": 8, "minute": 43, "second": 5}
